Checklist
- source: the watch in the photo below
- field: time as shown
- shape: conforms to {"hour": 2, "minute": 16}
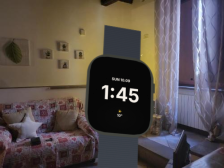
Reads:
{"hour": 1, "minute": 45}
